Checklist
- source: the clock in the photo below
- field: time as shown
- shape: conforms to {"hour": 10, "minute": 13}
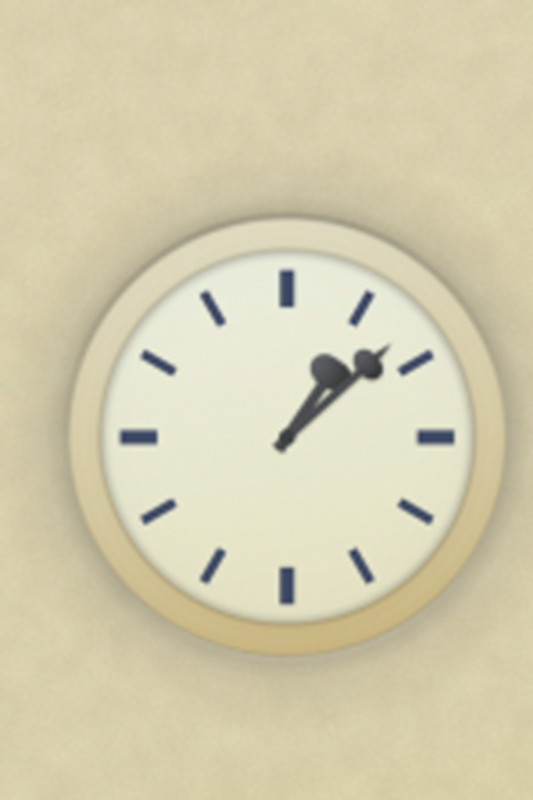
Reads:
{"hour": 1, "minute": 8}
